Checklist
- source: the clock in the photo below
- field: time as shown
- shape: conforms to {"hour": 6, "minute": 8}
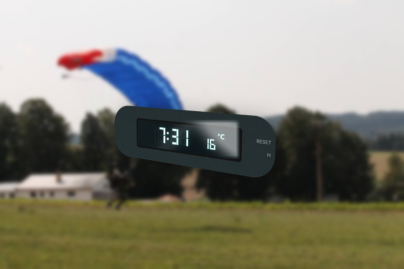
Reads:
{"hour": 7, "minute": 31}
